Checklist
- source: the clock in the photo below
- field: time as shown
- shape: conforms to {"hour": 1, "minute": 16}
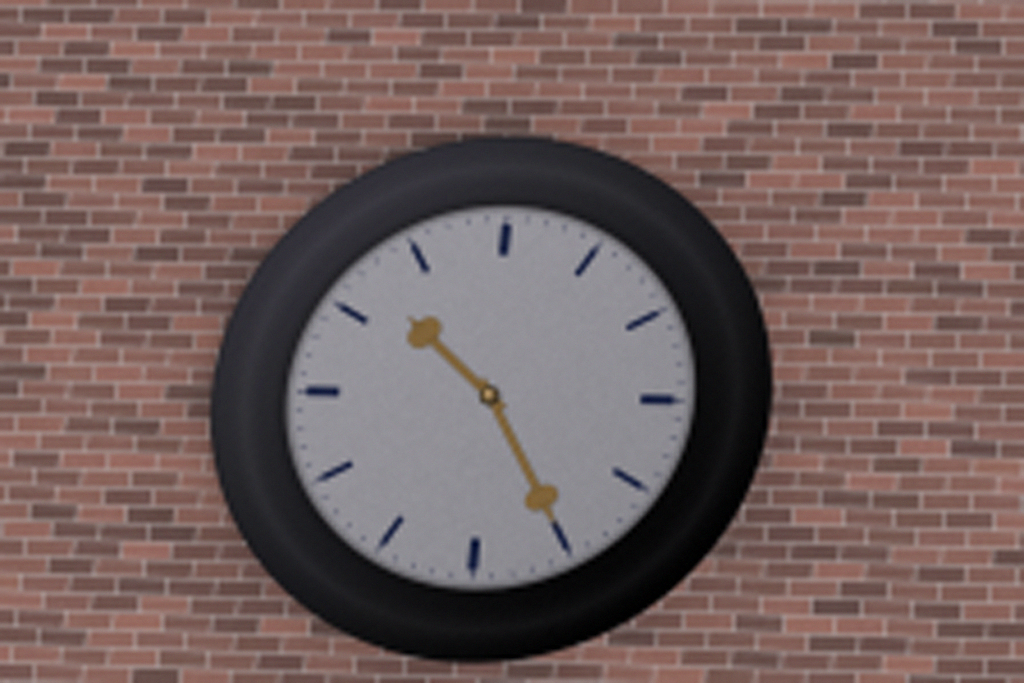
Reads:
{"hour": 10, "minute": 25}
